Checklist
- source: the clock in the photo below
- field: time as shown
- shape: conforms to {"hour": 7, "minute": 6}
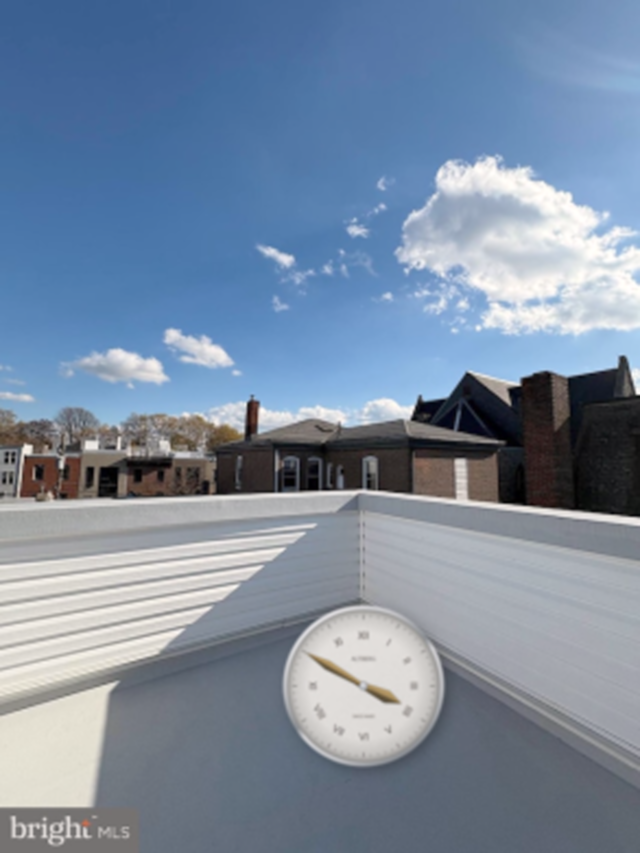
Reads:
{"hour": 3, "minute": 50}
